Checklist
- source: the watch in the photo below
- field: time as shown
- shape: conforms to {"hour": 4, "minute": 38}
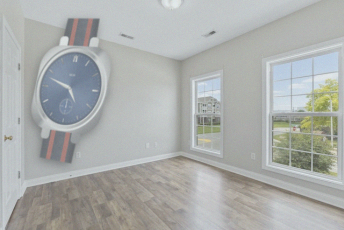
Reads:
{"hour": 4, "minute": 48}
